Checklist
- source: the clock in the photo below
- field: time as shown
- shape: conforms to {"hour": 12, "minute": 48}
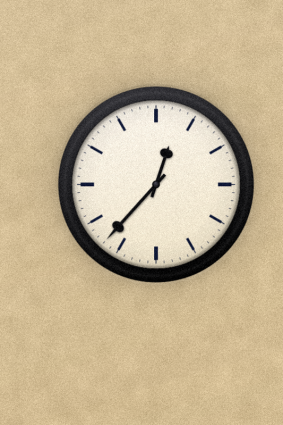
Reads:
{"hour": 12, "minute": 37}
